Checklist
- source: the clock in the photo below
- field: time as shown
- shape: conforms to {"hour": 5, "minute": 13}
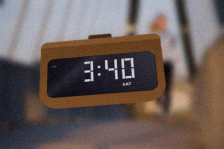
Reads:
{"hour": 3, "minute": 40}
